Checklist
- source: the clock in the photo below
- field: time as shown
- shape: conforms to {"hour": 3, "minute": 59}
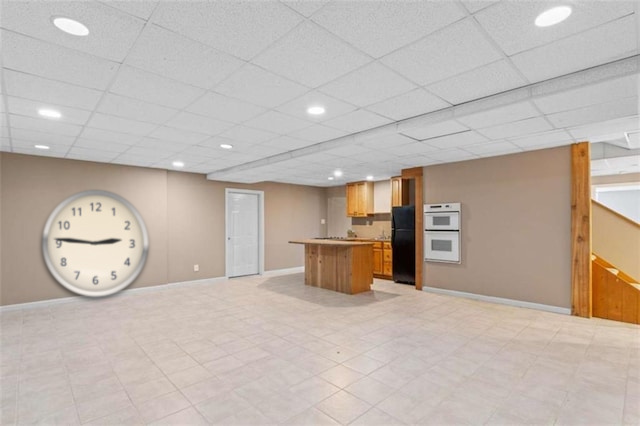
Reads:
{"hour": 2, "minute": 46}
